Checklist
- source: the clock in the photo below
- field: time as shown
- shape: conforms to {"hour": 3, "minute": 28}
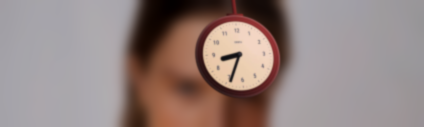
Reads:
{"hour": 8, "minute": 34}
